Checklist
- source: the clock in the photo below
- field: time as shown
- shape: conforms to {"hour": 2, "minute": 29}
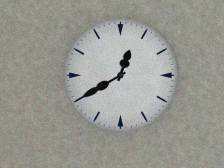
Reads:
{"hour": 12, "minute": 40}
